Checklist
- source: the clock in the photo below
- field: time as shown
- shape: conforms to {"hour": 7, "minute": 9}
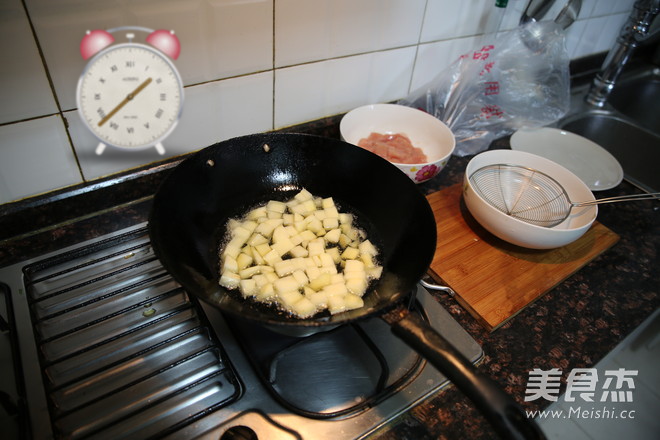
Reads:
{"hour": 1, "minute": 38}
